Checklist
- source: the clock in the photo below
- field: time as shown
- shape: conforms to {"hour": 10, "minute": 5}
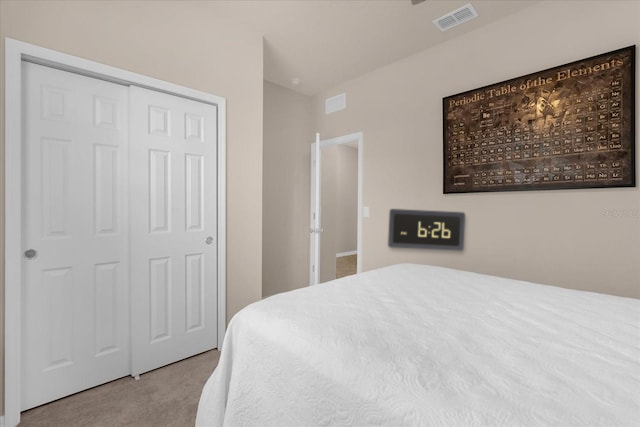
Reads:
{"hour": 6, "minute": 26}
